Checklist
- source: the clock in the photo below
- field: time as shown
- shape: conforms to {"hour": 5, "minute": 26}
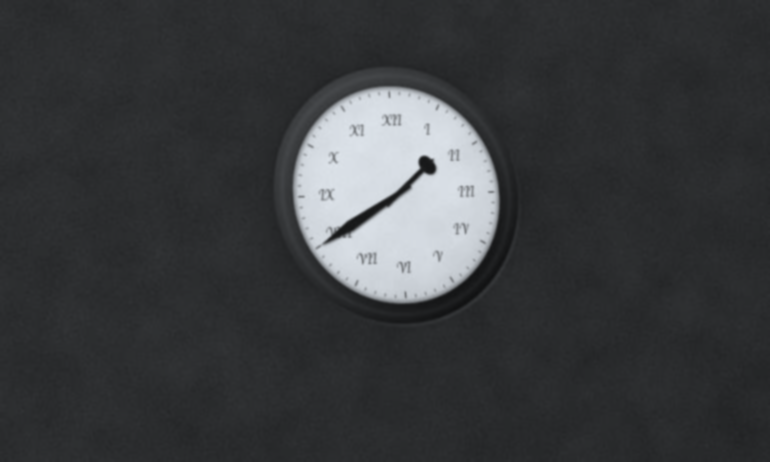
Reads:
{"hour": 1, "minute": 40}
